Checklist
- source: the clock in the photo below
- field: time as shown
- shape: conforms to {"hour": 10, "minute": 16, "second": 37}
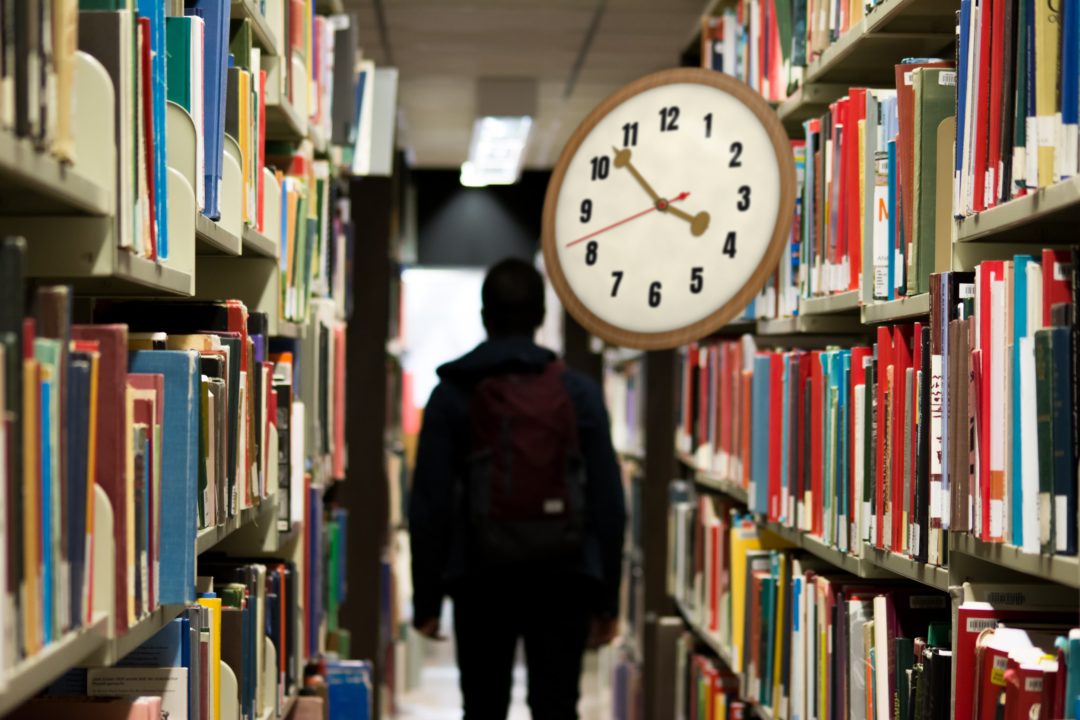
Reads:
{"hour": 3, "minute": 52, "second": 42}
